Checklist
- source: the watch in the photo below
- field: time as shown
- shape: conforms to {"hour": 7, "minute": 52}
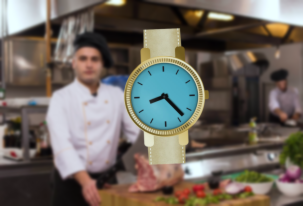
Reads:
{"hour": 8, "minute": 23}
